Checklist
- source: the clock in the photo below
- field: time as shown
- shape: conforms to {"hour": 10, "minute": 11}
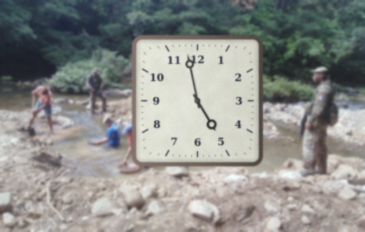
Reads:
{"hour": 4, "minute": 58}
